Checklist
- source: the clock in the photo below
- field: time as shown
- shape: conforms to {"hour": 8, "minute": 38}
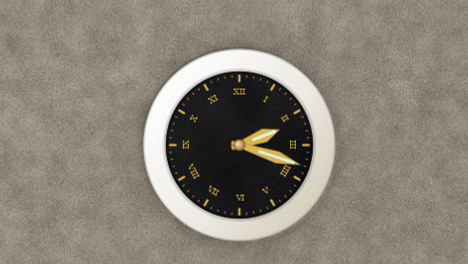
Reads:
{"hour": 2, "minute": 18}
